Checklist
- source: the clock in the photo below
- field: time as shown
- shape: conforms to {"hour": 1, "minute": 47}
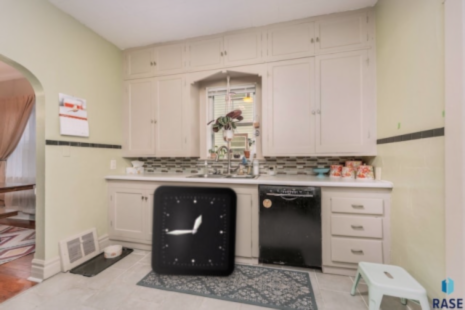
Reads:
{"hour": 12, "minute": 44}
